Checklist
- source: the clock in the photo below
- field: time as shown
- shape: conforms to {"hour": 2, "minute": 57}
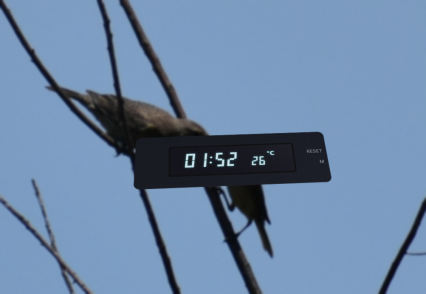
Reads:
{"hour": 1, "minute": 52}
